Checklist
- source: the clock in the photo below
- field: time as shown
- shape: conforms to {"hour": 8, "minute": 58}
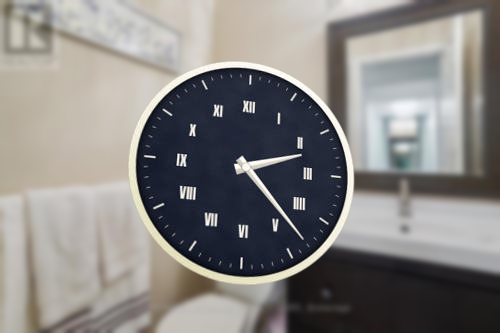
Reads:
{"hour": 2, "minute": 23}
